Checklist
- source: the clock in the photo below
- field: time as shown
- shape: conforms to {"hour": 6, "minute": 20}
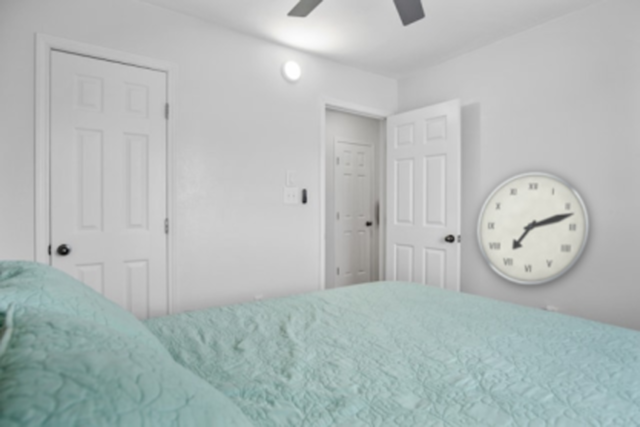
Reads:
{"hour": 7, "minute": 12}
